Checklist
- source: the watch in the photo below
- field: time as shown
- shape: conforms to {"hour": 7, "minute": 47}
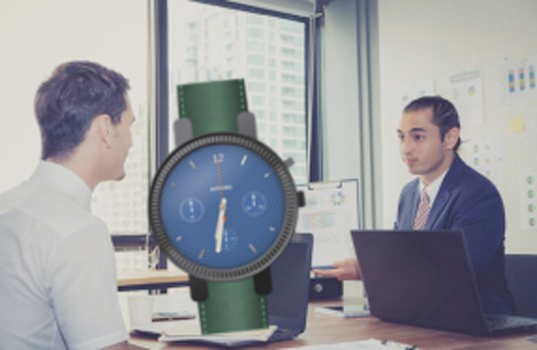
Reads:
{"hour": 6, "minute": 32}
